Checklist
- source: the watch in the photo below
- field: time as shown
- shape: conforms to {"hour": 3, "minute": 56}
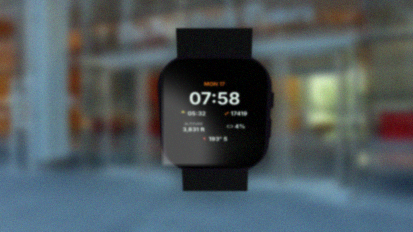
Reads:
{"hour": 7, "minute": 58}
